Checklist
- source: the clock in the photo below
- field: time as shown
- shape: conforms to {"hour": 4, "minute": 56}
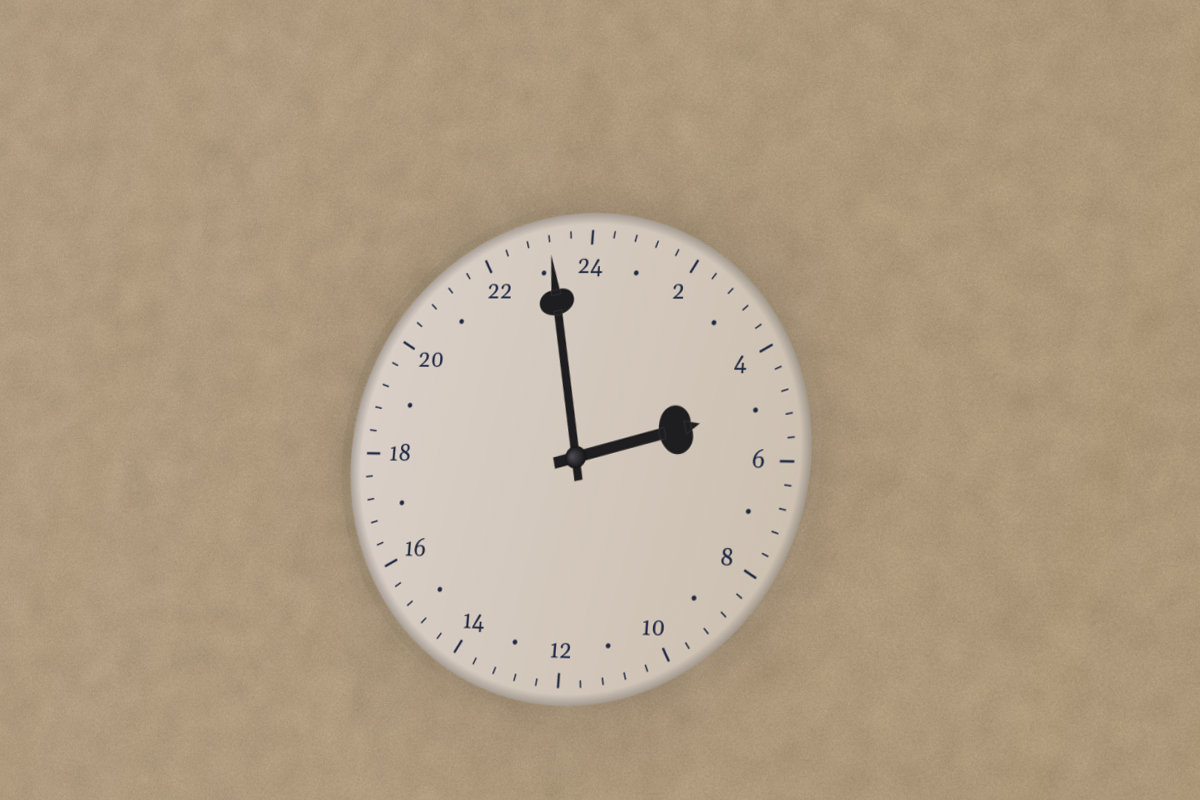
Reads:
{"hour": 4, "minute": 58}
